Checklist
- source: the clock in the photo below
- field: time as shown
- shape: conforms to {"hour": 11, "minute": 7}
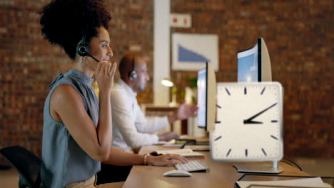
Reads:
{"hour": 3, "minute": 10}
